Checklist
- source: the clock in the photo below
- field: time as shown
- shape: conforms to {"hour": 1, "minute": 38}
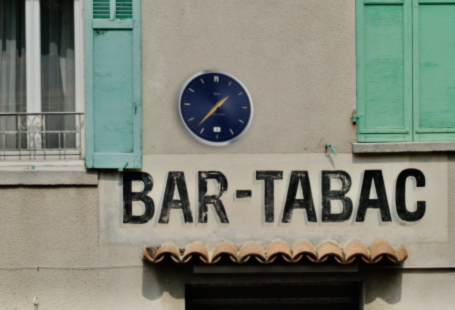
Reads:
{"hour": 1, "minute": 37}
